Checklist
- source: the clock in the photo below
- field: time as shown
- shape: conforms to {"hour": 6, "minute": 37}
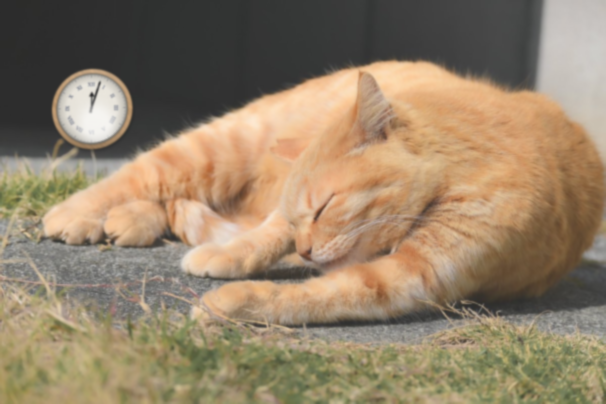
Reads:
{"hour": 12, "minute": 3}
